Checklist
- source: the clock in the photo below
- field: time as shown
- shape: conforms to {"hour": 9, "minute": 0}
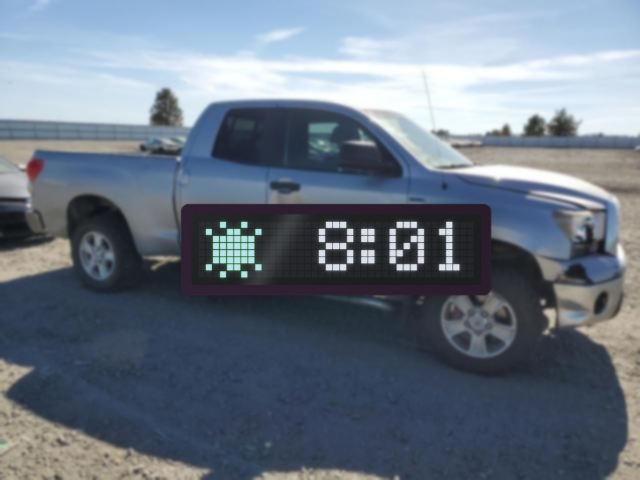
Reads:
{"hour": 8, "minute": 1}
